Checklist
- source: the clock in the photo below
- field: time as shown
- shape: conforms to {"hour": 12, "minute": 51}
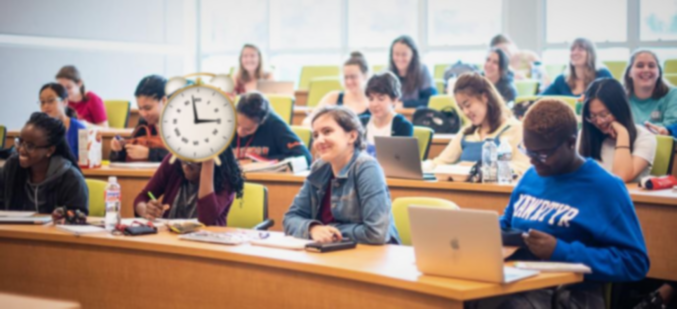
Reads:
{"hour": 2, "minute": 58}
